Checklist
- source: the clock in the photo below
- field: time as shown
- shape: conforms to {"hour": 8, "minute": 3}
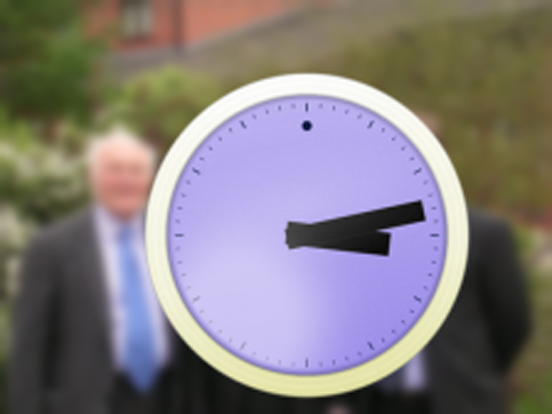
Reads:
{"hour": 3, "minute": 13}
